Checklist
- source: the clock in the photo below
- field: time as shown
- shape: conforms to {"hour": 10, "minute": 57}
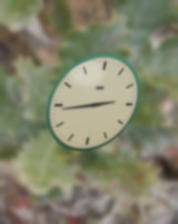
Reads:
{"hour": 2, "minute": 44}
